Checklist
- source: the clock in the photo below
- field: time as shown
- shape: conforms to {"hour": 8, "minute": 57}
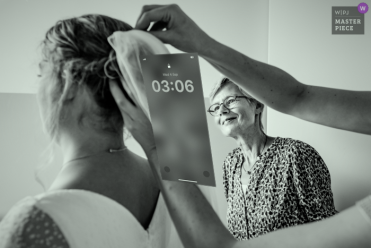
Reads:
{"hour": 3, "minute": 6}
